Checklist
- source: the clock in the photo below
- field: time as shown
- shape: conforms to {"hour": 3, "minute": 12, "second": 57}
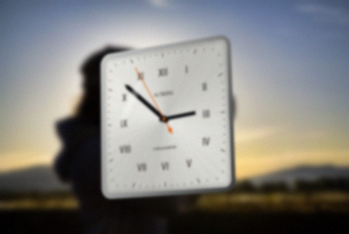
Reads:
{"hour": 2, "minute": 51, "second": 55}
